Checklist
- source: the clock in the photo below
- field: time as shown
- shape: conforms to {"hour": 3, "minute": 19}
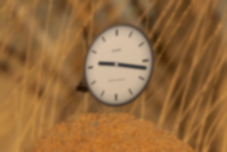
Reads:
{"hour": 9, "minute": 17}
